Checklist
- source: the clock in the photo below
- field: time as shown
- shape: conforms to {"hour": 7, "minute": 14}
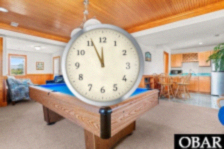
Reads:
{"hour": 11, "minute": 56}
